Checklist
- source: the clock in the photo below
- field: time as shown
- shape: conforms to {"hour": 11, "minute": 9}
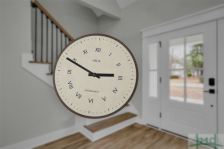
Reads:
{"hour": 2, "minute": 49}
